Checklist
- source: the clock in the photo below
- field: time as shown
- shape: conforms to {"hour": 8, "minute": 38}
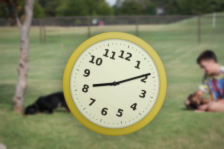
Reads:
{"hour": 8, "minute": 9}
